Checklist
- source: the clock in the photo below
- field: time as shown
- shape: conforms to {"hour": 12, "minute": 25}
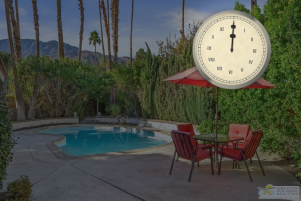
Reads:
{"hour": 12, "minute": 0}
